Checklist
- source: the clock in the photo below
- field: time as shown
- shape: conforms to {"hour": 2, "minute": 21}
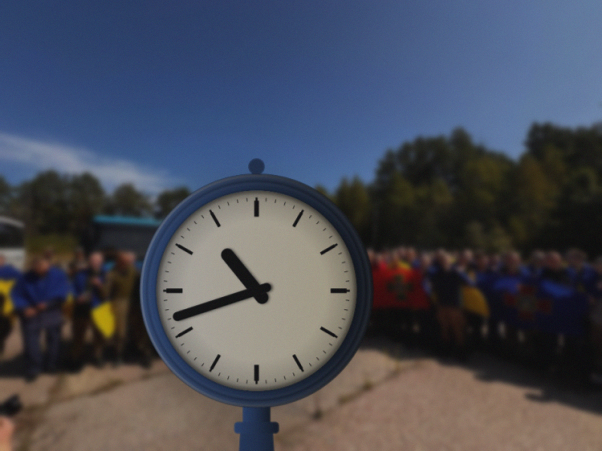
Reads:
{"hour": 10, "minute": 42}
